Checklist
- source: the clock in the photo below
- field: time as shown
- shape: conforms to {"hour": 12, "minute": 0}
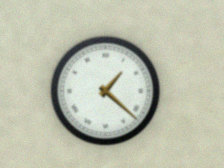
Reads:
{"hour": 1, "minute": 22}
